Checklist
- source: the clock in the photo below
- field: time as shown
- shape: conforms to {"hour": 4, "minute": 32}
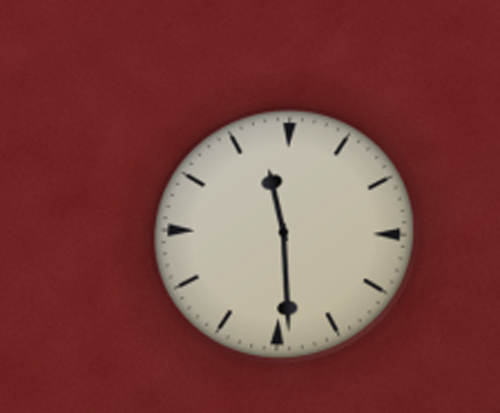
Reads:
{"hour": 11, "minute": 29}
